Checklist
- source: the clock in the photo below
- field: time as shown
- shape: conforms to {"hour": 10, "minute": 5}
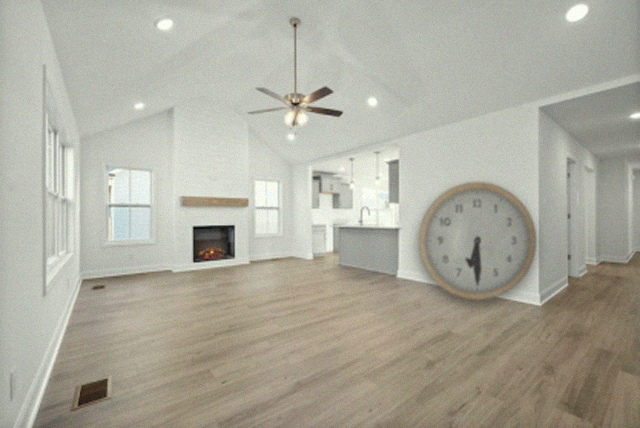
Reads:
{"hour": 6, "minute": 30}
